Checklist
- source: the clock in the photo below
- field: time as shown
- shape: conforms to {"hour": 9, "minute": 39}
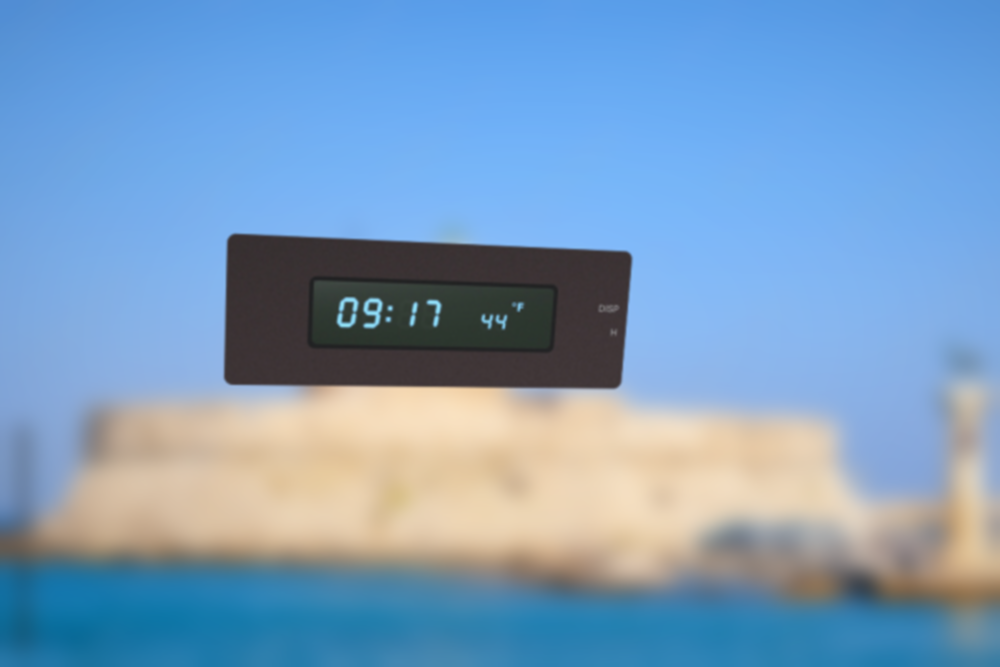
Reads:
{"hour": 9, "minute": 17}
